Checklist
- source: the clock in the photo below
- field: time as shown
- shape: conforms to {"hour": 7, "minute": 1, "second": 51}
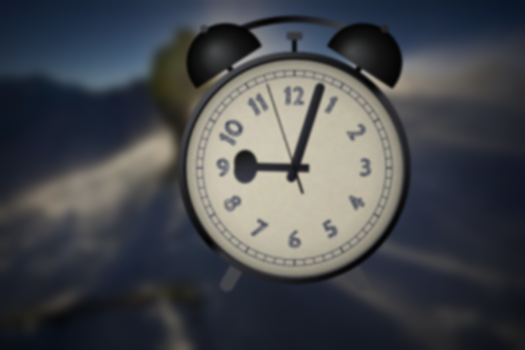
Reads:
{"hour": 9, "minute": 2, "second": 57}
